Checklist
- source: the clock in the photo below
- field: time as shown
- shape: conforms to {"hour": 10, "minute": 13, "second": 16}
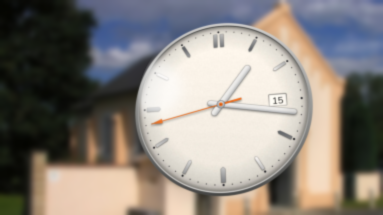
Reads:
{"hour": 1, "minute": 16, "second": 43}
